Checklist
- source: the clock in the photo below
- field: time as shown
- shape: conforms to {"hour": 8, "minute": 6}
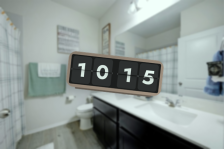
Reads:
{"hour": 10, "minute": 15}
